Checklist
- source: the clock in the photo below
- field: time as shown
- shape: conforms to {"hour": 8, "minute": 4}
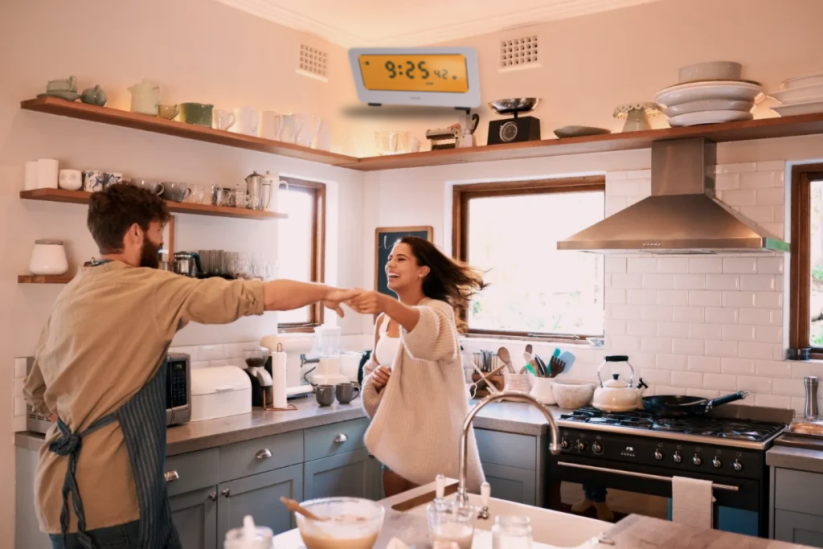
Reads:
{"hour": 9, "minute": 25}
